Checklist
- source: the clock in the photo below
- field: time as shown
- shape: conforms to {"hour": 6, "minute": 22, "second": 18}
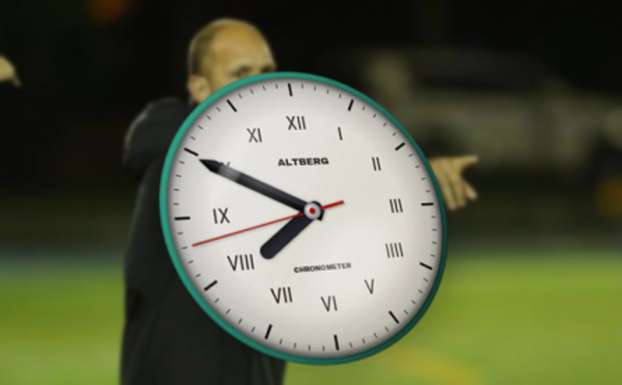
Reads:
{"hour": 7, "minute": 49, "second": 43}
